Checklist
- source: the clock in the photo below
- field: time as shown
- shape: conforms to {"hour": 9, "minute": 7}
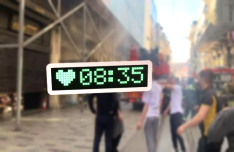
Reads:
{"hour": 8, "minute": 35}
